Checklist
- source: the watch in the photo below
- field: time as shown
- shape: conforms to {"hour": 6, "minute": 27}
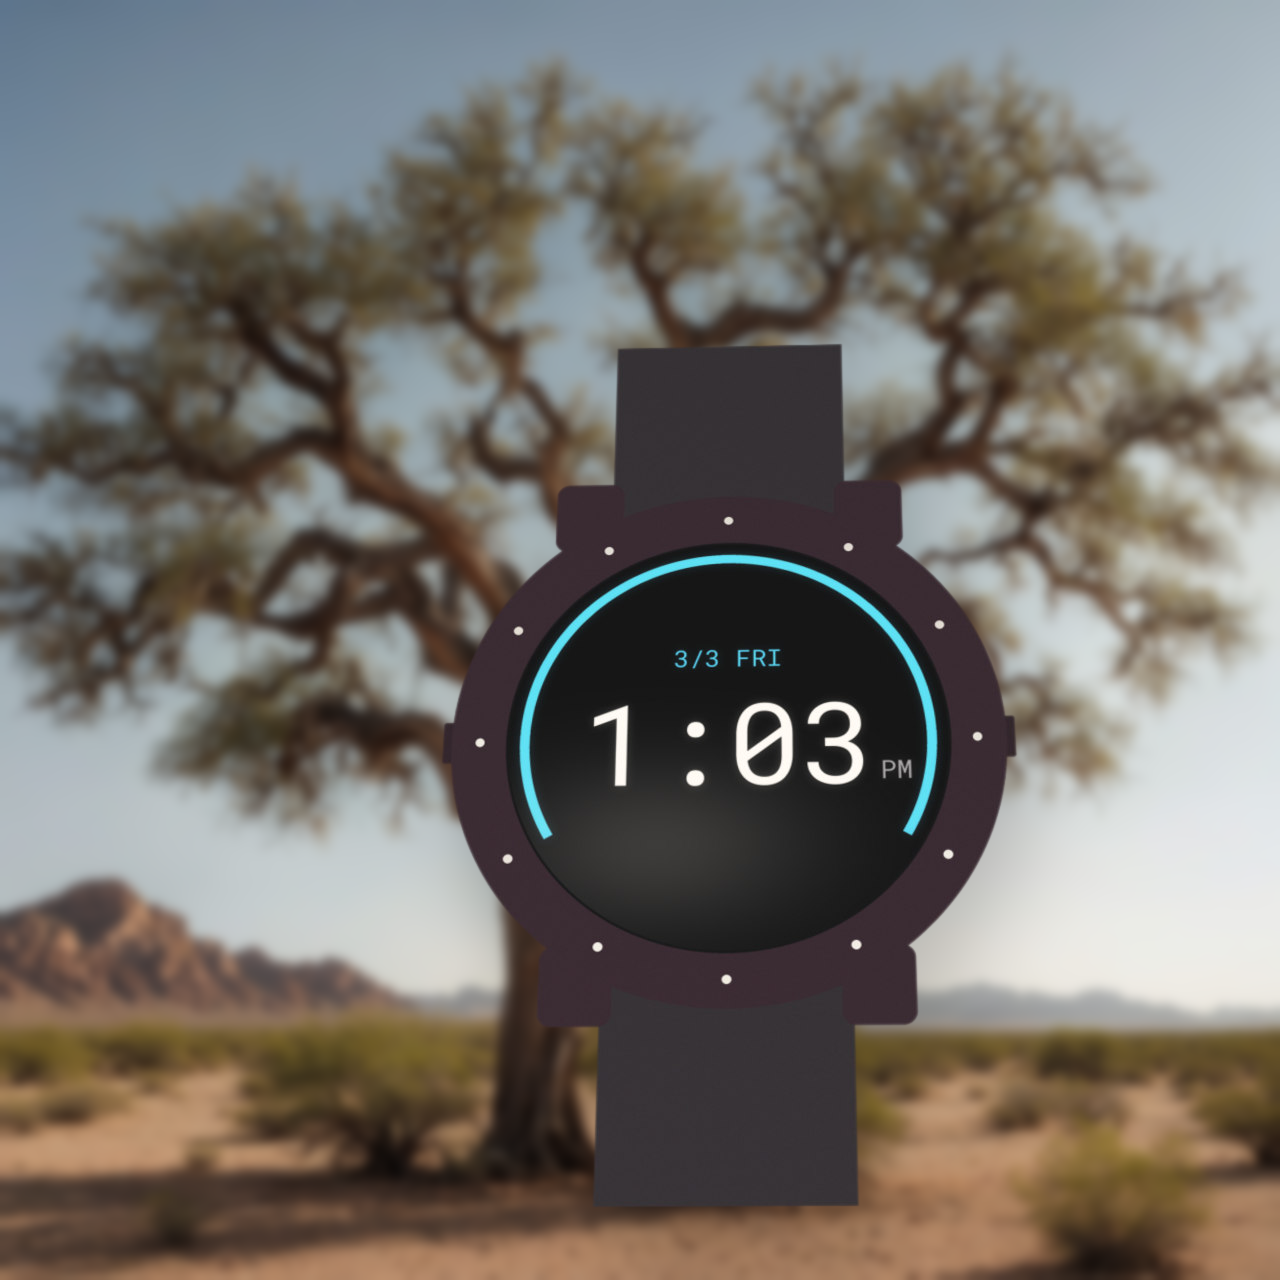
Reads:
{"hour": 1, "minute": 3}
